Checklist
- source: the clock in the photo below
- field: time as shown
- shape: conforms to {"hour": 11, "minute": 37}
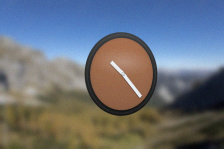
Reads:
{"hour": 10, "minute": 23}
